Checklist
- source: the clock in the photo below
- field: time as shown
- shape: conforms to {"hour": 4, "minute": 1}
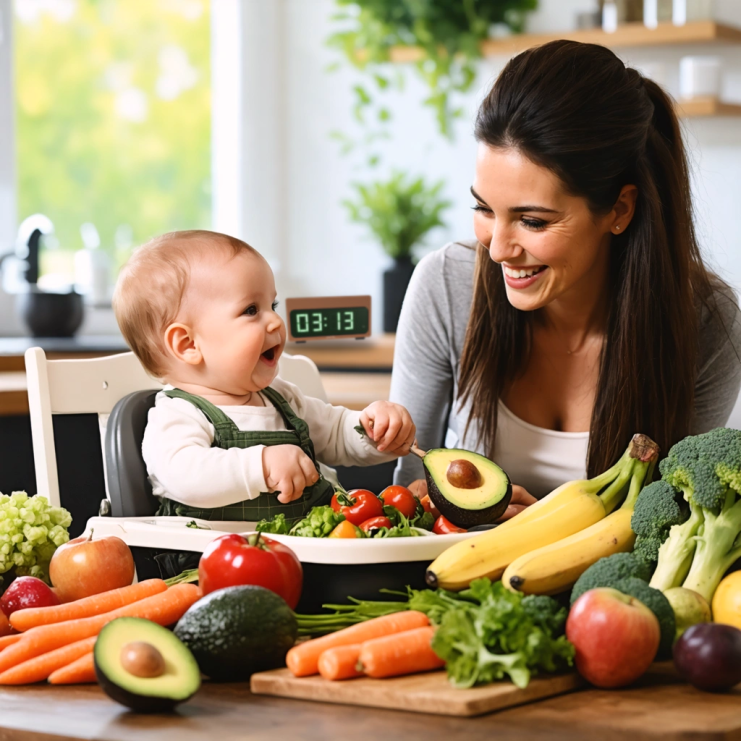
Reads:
{"hour": 3, "minute": 13}
